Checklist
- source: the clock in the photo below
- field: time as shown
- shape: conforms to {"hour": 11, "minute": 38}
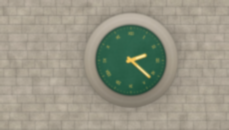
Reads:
{"hour": 2, "minute": 22}
